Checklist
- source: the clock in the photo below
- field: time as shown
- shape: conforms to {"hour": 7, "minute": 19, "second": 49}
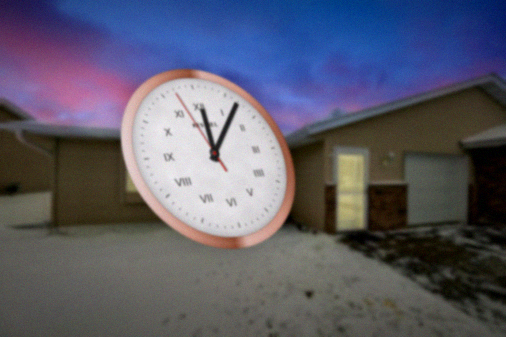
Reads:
{"hour": 12, "minute": 6, "second": 57}
